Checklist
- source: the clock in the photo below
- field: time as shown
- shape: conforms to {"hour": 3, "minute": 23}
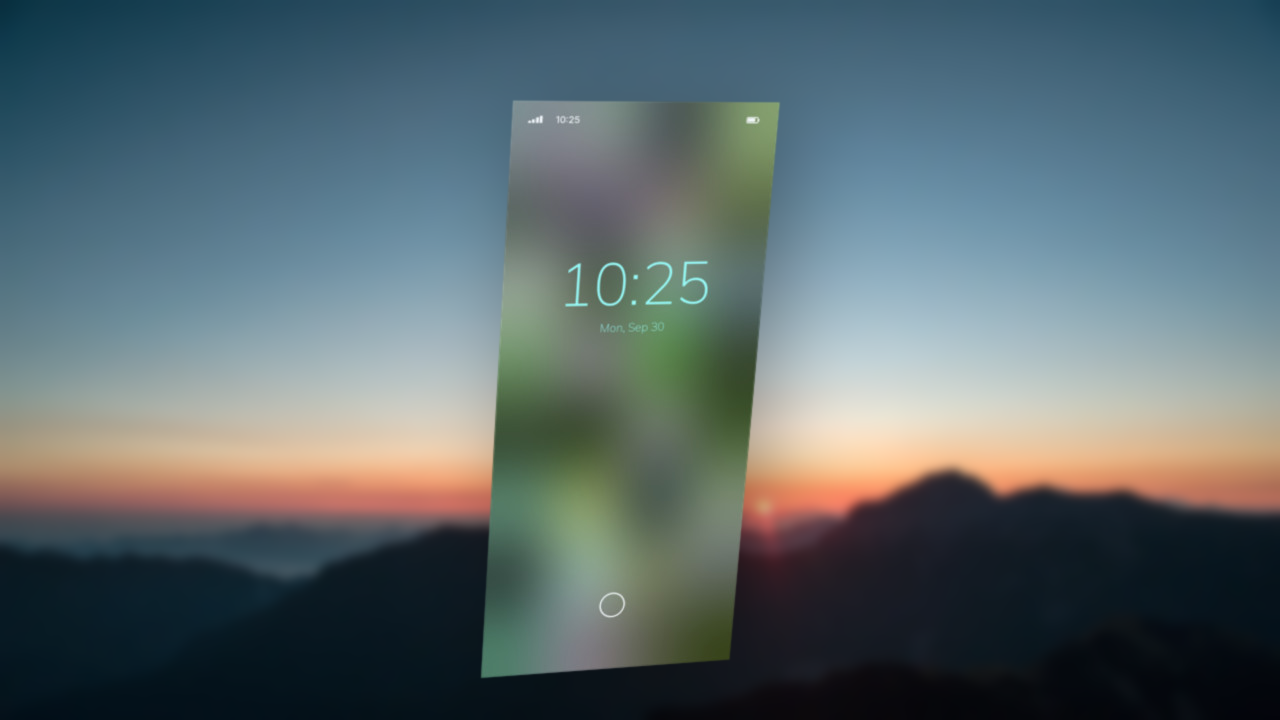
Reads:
{"hour": 10, "minute": 25}
